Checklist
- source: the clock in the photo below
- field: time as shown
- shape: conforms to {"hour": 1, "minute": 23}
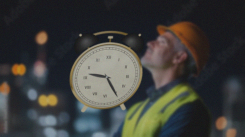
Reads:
{"hour": 9, "minute": 25}
